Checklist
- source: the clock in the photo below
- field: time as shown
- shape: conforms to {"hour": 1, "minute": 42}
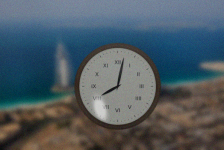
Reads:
{"hour": 8, "minute": 2}
